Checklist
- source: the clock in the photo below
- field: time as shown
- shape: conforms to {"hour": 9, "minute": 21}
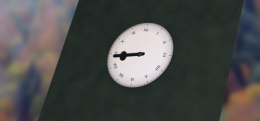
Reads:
{"hour": 8, "minute": 44}
